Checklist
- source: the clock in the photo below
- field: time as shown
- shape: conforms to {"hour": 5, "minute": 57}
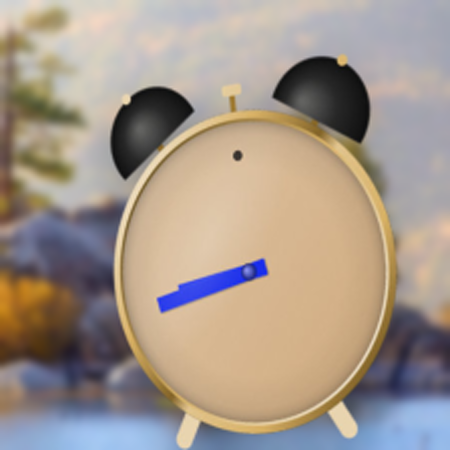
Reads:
{"hour": 8, "minute": 43}
